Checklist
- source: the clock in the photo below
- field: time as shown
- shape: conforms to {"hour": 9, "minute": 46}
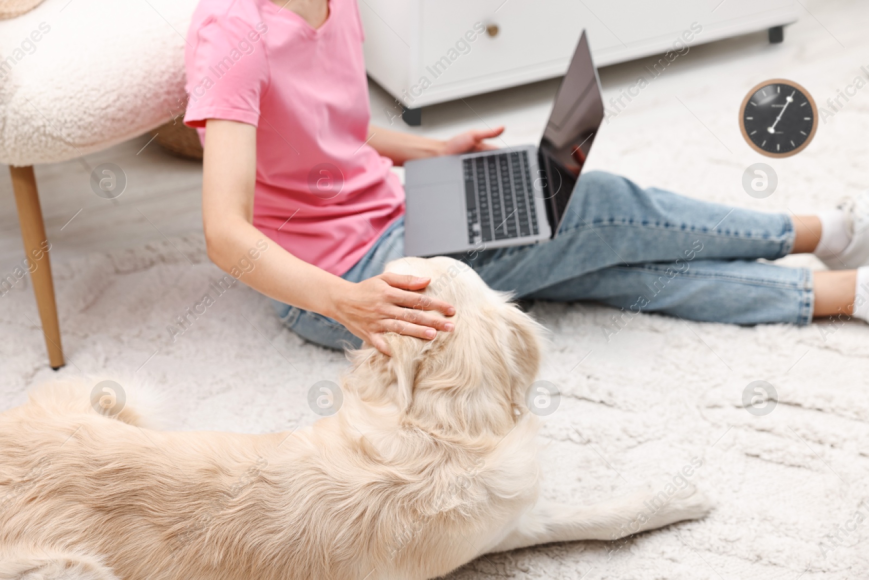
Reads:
{"hour": 7, "minute": 5}
